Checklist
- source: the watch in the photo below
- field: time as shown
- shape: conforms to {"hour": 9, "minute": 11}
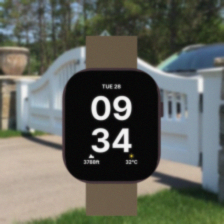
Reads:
{"hour": 9, "minute": 34}
